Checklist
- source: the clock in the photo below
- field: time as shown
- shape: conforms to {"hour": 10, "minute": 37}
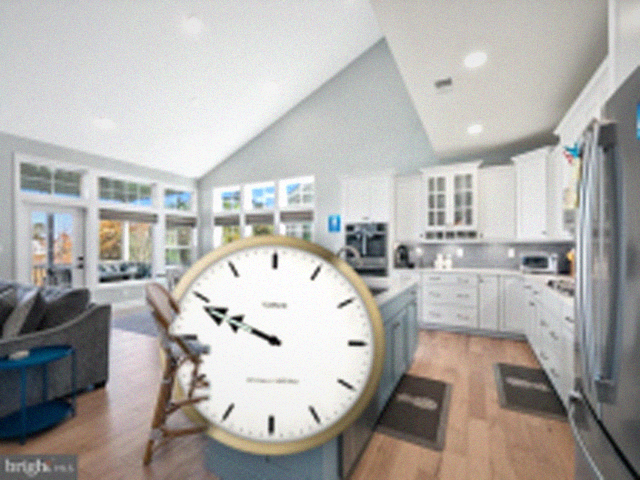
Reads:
{"hour": 9, "minute": 49}
